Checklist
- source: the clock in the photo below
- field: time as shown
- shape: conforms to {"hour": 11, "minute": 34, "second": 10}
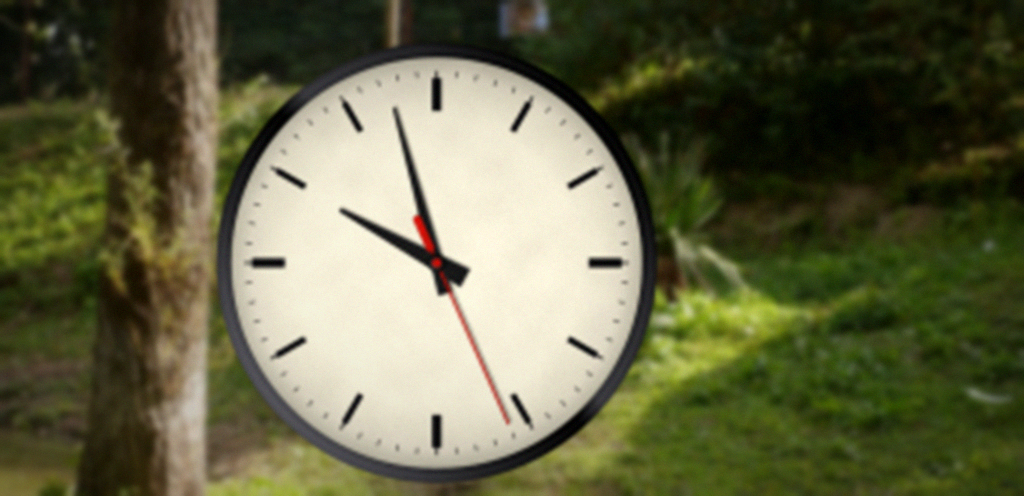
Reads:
{"hour": 9, "minute": 57, "second": 26}
